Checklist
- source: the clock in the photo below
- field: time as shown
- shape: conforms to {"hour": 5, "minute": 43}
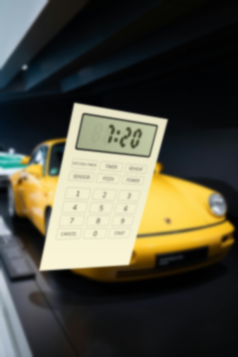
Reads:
{"hour": 7, "minute": 20}
